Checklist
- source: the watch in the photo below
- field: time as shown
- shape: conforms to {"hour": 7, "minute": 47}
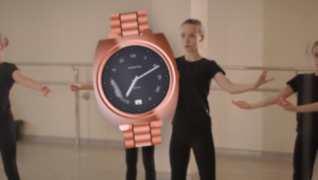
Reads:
{"hour": 7, "minute": 11}
